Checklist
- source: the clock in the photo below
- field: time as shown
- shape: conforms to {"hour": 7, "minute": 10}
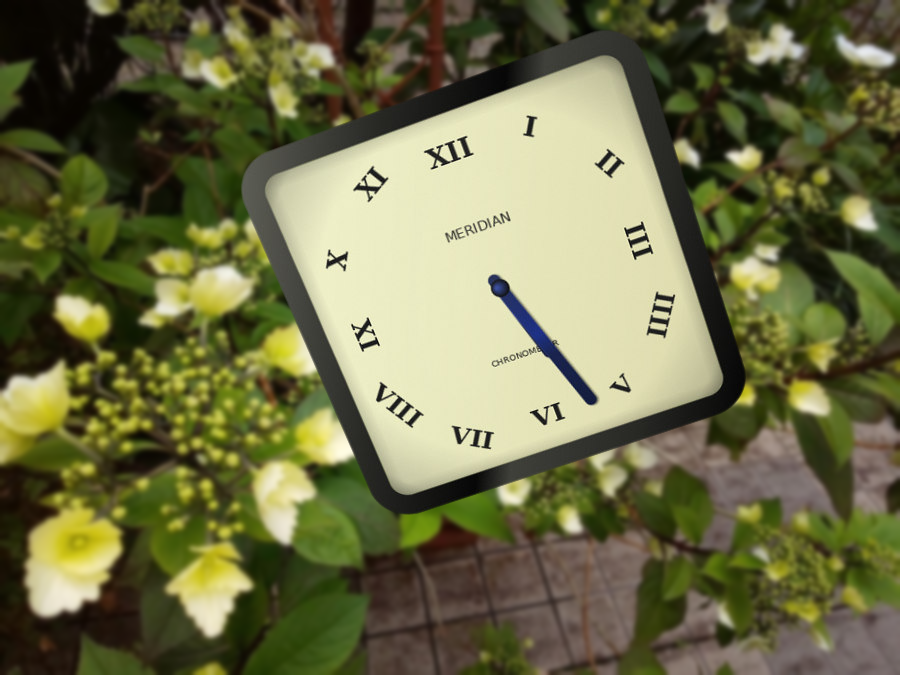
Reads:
{"hour": 5, "minute": 27}
